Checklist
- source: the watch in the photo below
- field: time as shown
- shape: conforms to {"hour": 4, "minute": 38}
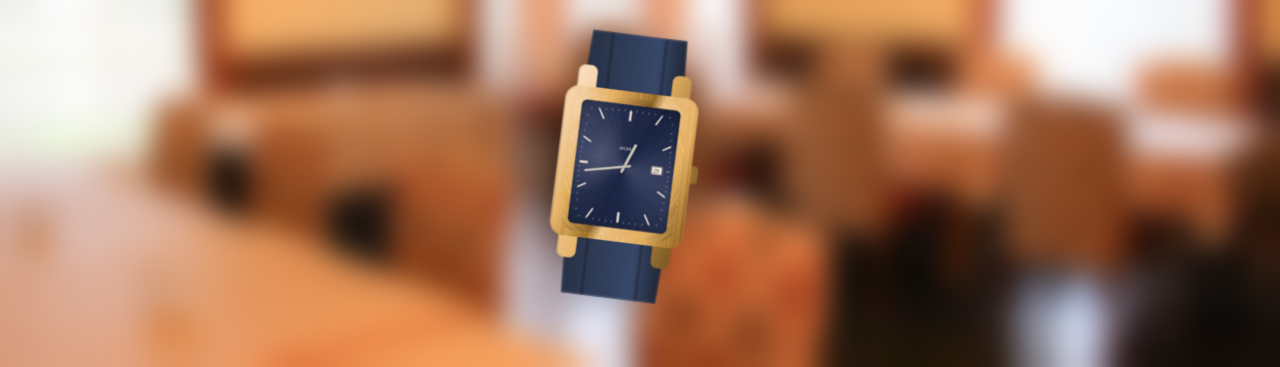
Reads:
{"hour": 12, "minute": 43}
